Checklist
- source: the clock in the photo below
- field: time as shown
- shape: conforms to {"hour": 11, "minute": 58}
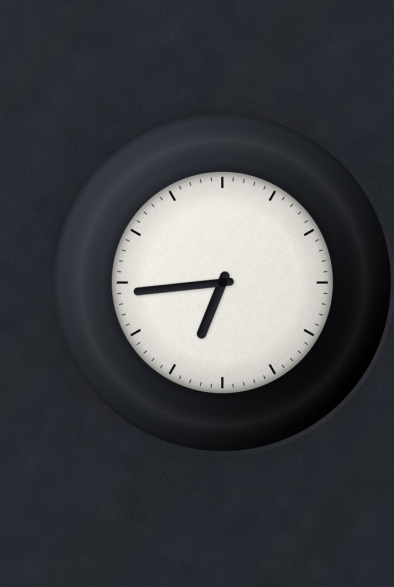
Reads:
{"hour": 6, "minute": 44}
